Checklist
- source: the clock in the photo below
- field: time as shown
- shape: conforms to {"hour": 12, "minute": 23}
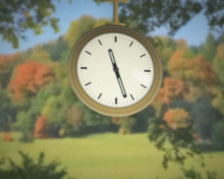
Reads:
{"hour": 11, "minute": 27}
